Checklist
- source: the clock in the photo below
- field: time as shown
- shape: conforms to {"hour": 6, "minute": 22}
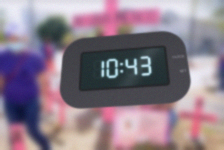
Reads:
{"hour": 10, "minute": 43}
